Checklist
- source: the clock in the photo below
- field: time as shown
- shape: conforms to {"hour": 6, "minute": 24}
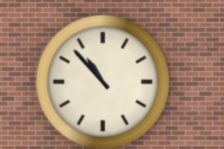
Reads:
{"hour": 10, "minute": 53}
